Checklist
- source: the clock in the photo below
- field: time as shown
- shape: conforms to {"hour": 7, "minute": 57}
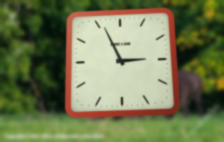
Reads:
{"hour": 2, "minute": 56}
